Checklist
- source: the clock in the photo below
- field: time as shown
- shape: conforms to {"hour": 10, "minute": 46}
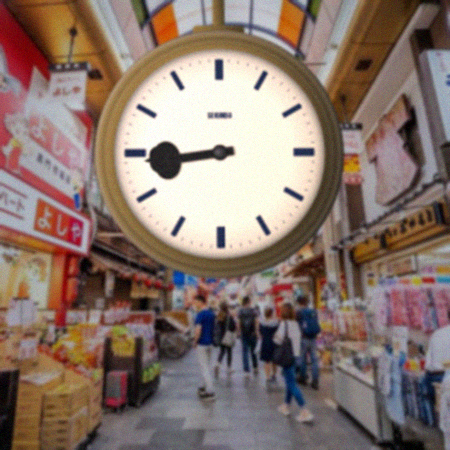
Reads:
{"hour": 8, "minute": 44}
